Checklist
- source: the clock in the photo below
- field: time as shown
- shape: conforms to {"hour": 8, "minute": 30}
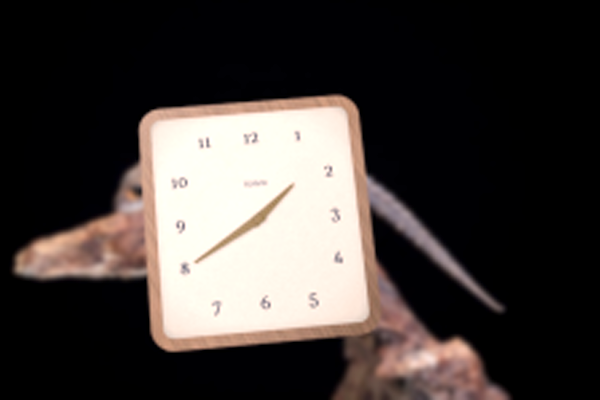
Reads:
{"hour": 1, "minute": 40}
